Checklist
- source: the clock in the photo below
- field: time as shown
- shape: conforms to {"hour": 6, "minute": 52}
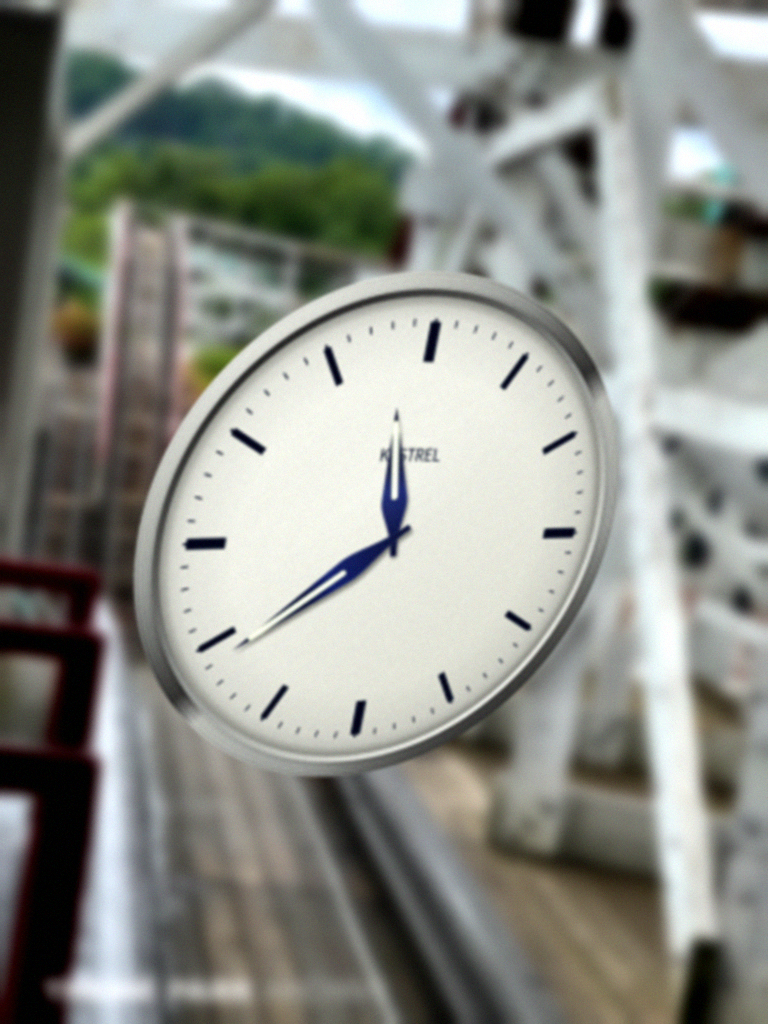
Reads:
{"hour": 11, "minute": 39}
